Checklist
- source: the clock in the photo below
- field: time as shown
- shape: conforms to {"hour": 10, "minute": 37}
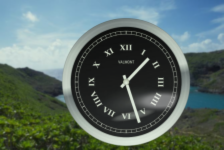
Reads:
{"hour": 1, "minute": 27}
